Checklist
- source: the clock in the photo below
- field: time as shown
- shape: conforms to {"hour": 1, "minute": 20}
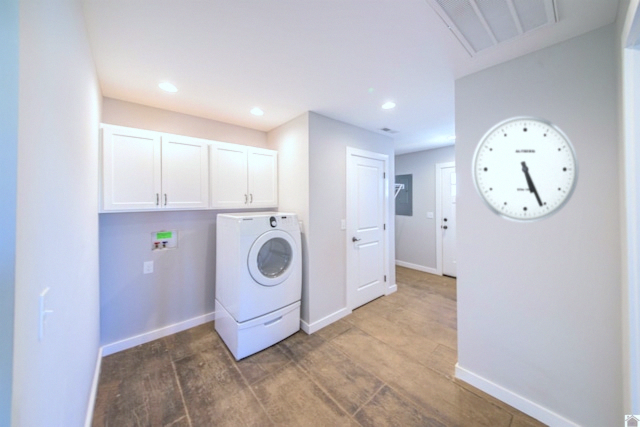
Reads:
{"hour": 5, "minute": 26}
